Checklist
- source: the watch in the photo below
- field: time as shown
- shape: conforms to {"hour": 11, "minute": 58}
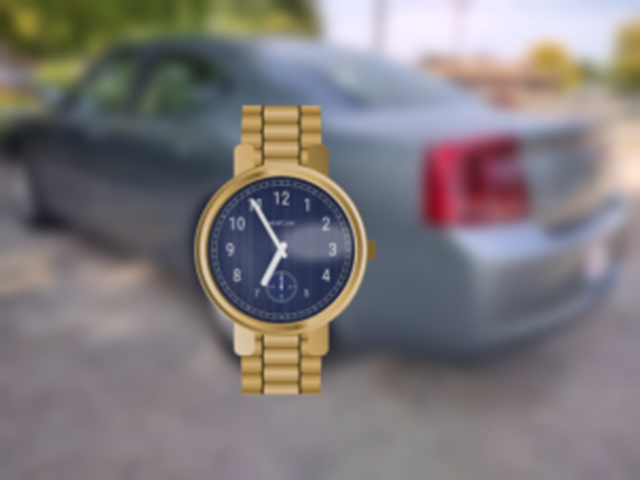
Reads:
{"hour": 6, "minute": 55}
